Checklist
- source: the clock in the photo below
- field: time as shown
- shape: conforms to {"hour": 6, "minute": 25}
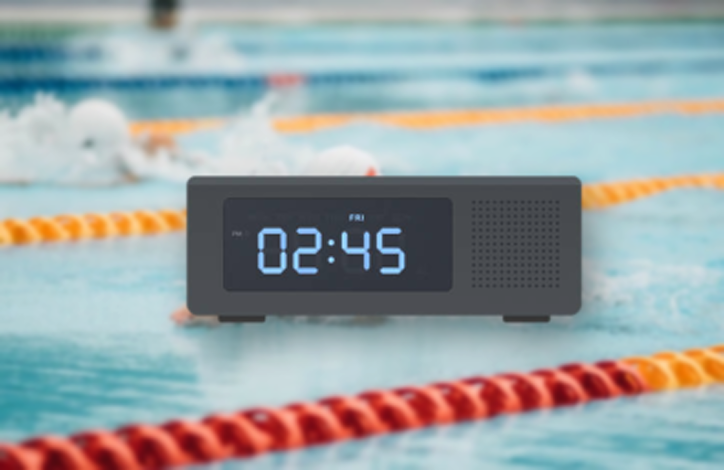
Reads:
{"hour": 2, "minute": 45}
